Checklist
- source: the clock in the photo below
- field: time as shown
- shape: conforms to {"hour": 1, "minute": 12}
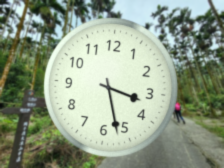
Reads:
{"hour": 3, "minute": 27}
